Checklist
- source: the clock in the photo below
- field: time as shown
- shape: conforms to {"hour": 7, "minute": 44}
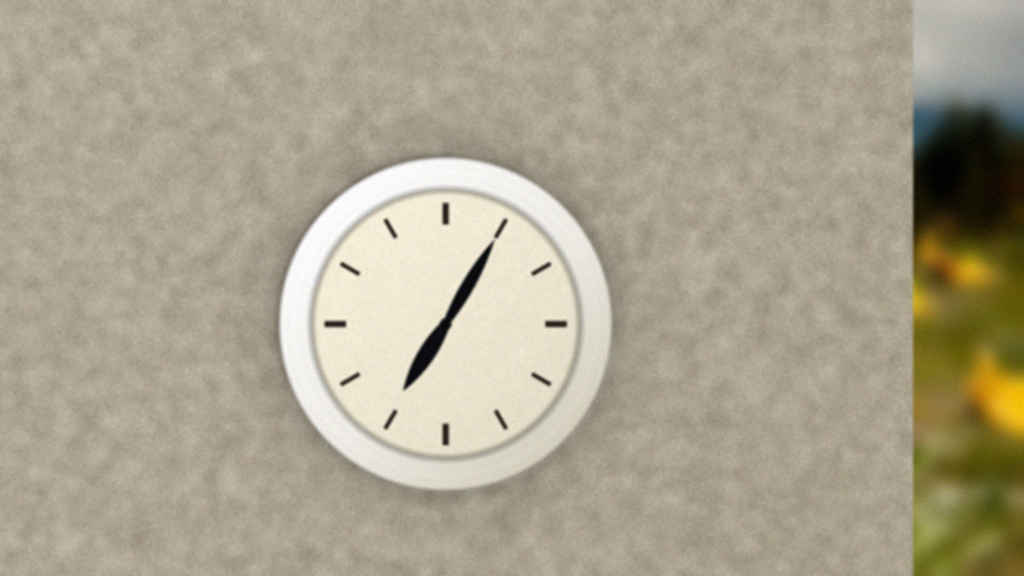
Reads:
{"hour": 7, "minute": 5}
